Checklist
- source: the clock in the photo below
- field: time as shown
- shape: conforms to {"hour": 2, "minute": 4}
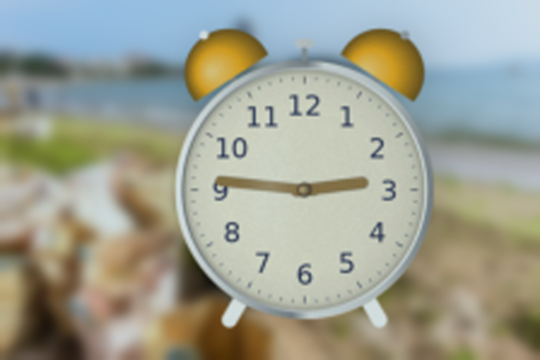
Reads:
{"hour": 2, "minute": 46}
